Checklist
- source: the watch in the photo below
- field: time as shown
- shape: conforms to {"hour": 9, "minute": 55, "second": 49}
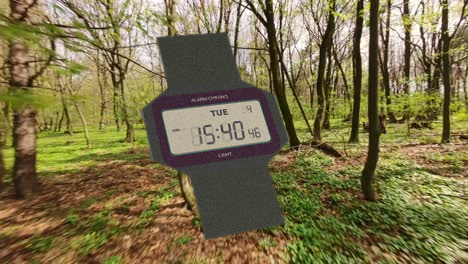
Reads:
{"hour": 15, "minute": 40, "second": 46}
